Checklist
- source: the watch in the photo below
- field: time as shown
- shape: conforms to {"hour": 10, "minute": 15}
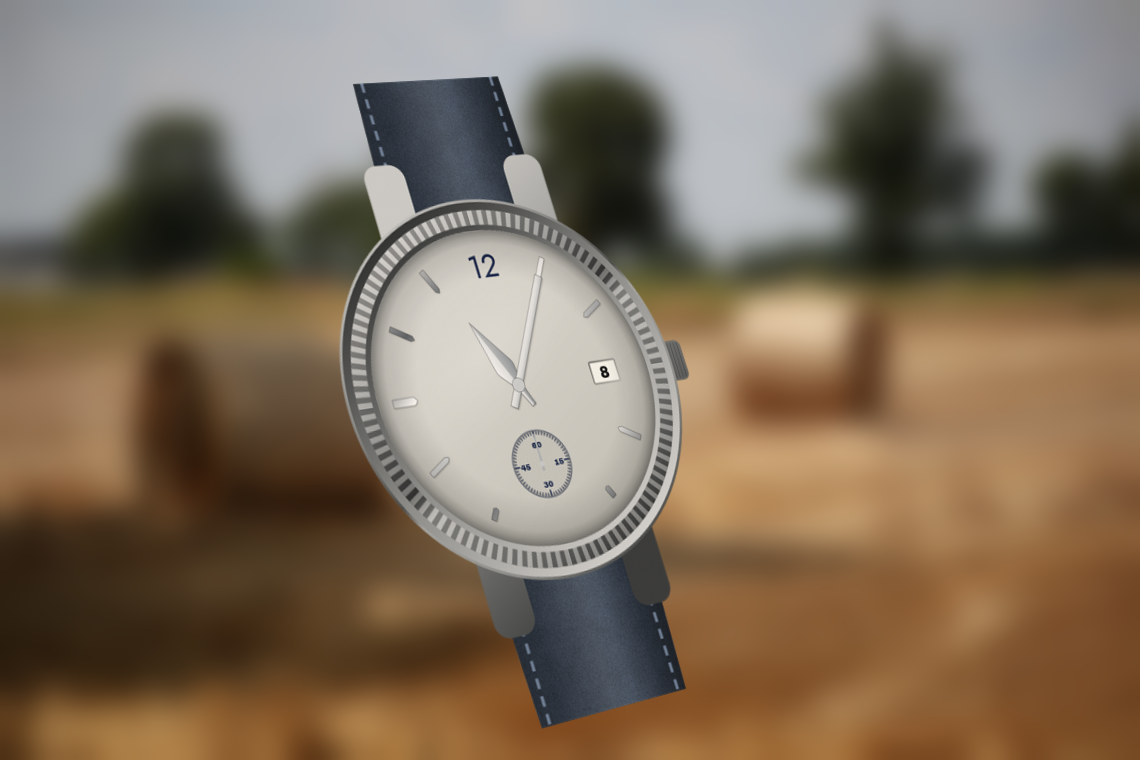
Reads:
{"hour": 11, "minute": 5}
